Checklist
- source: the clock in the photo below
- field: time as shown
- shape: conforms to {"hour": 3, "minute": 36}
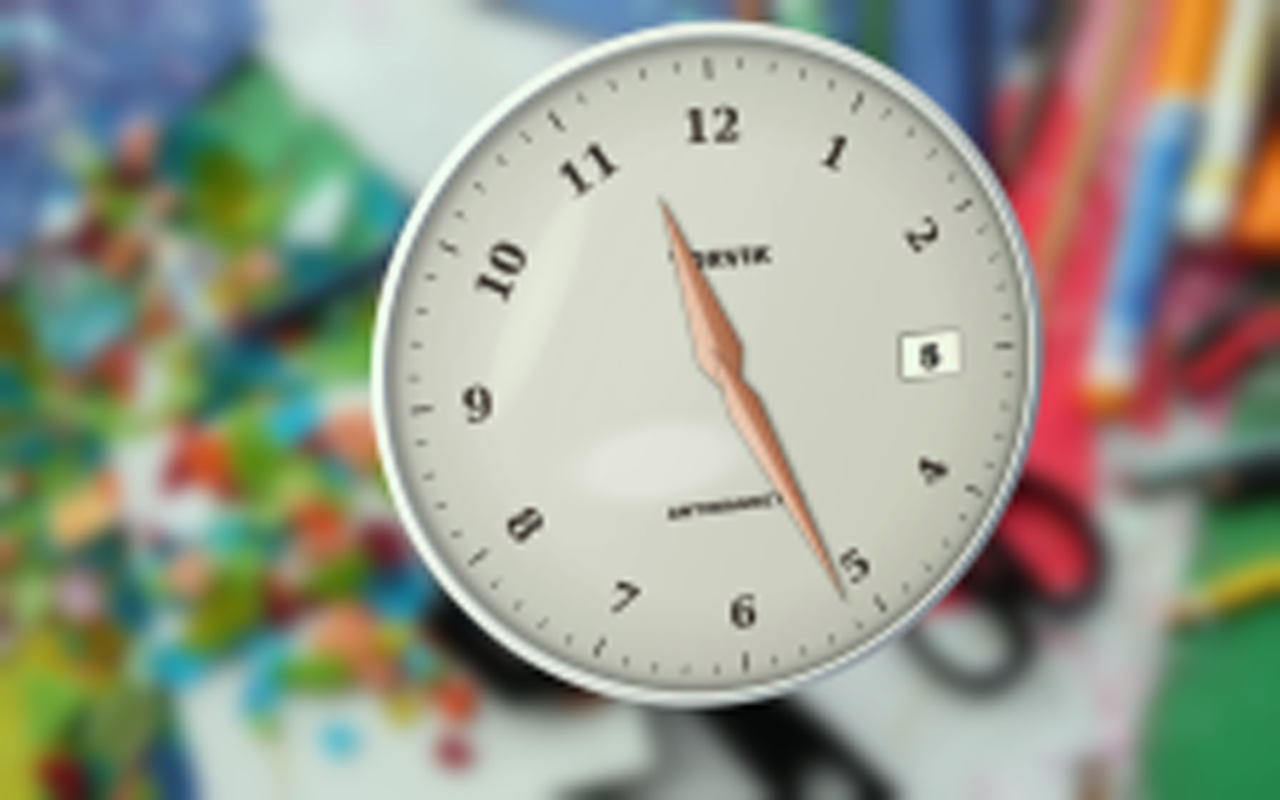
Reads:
{"hour": 11, "minute": 26}
